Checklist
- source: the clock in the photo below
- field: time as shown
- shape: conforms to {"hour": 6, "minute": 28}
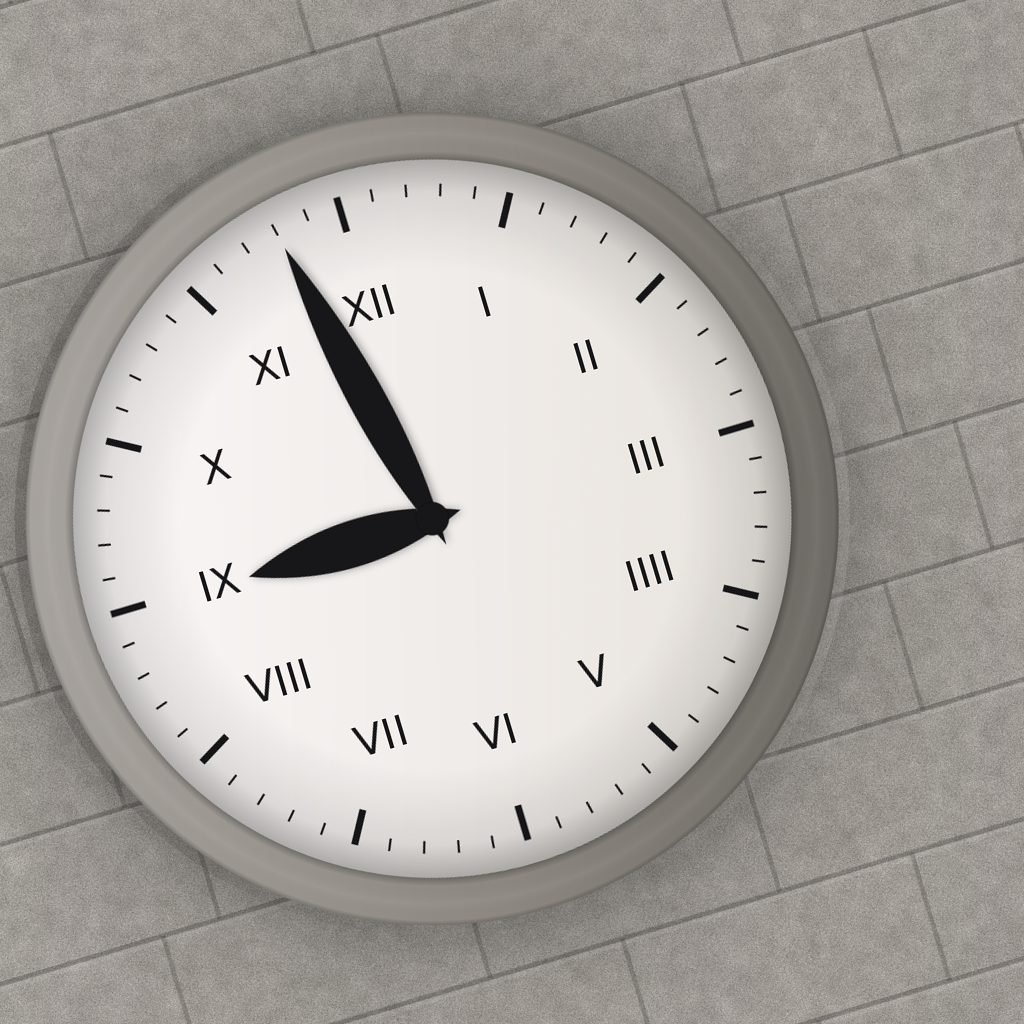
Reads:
{"hour": 8, "minute": 58}
